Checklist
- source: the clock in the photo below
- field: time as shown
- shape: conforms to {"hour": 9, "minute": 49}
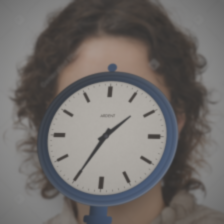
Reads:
{"hour": 1, "minute": 35}
